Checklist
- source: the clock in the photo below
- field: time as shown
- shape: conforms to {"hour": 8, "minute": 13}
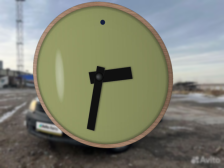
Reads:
{"hour": 2, "minute": 31}
